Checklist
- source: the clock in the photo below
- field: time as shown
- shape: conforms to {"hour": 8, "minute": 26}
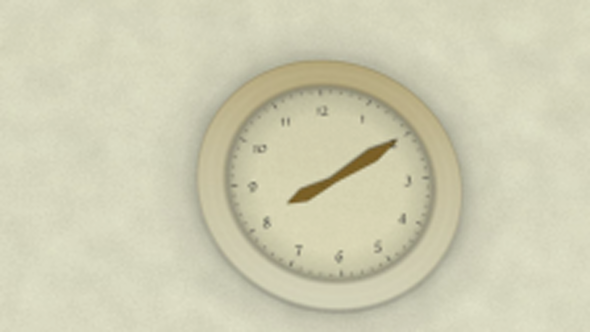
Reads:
{"hour": 8, "minute": 10}
